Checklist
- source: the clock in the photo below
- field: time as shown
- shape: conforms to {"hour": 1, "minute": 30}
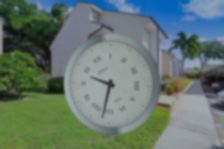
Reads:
{"hour": 10, "minute": 37}
